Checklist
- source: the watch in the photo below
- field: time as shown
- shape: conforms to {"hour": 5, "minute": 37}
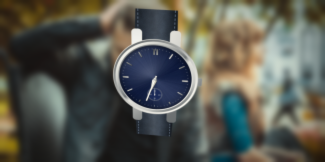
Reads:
{"hour": 6, "minute": 33}
